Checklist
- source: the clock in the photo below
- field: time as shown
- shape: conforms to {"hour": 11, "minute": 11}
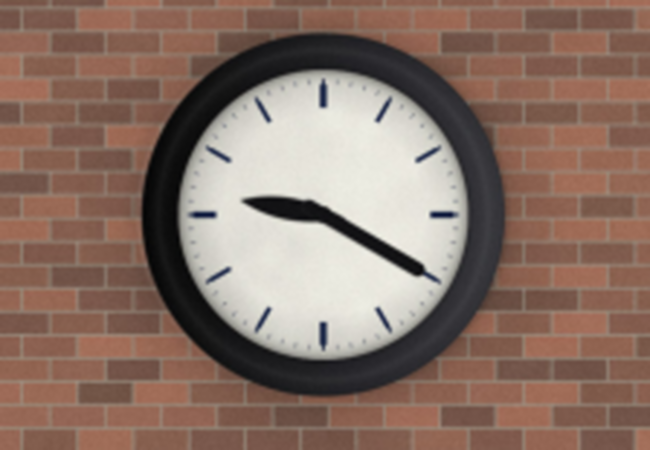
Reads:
{"hour": 9, "minute": 20}
